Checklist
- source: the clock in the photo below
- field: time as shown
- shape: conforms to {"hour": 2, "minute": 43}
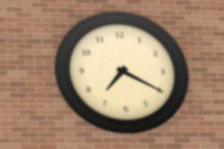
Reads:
{"hour": 7, "minute": 20}
